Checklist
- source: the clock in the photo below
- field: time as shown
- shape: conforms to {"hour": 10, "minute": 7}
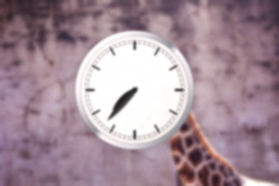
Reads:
{"hour": 7, "minute": 37}
